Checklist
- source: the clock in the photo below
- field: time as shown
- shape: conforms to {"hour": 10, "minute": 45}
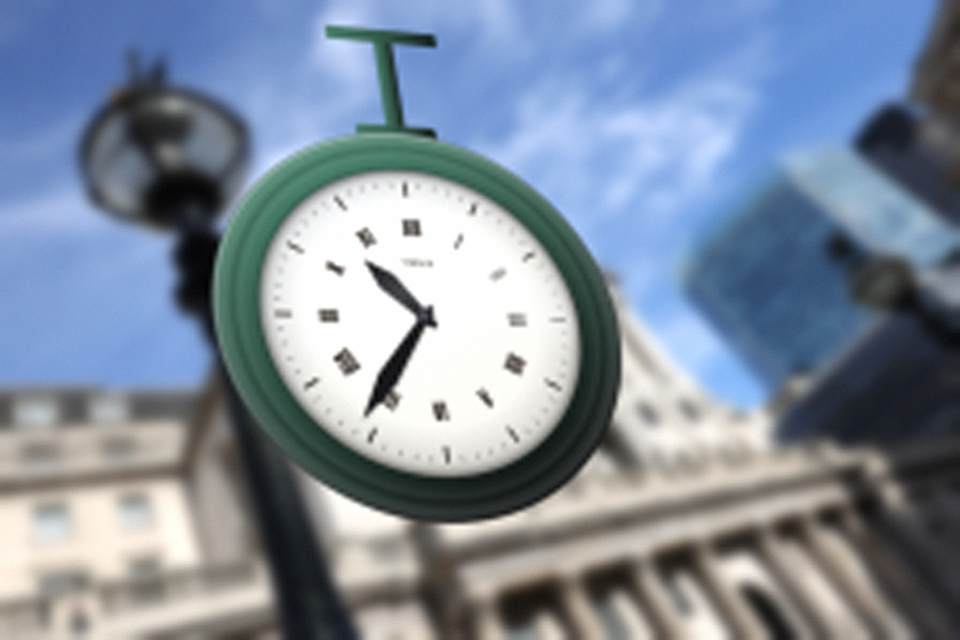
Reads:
{"hour": 10, "minute": 36}
